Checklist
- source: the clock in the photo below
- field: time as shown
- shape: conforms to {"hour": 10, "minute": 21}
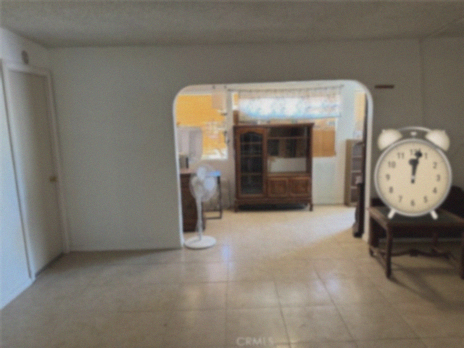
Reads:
{"hour": 12, "minute": 2}
